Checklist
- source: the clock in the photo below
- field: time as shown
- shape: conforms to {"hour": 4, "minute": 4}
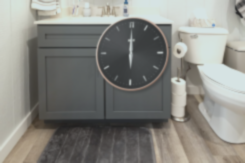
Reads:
{"hour": 6, "minute": 0}
